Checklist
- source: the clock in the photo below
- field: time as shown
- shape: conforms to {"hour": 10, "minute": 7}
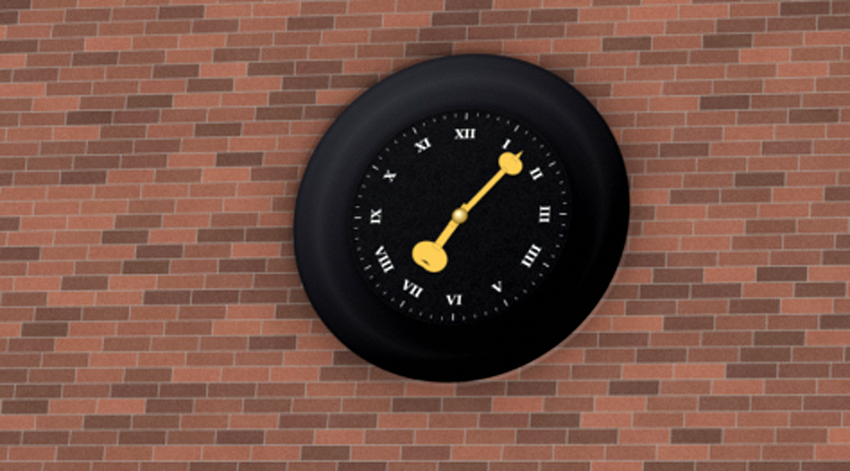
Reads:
{"hour": 7, "minute": 7}
